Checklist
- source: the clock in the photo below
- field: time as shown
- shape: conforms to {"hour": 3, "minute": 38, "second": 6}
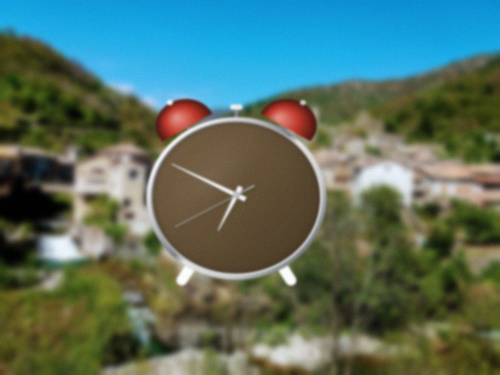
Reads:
{"hour": 6, "minute": 49, "second": 40}
